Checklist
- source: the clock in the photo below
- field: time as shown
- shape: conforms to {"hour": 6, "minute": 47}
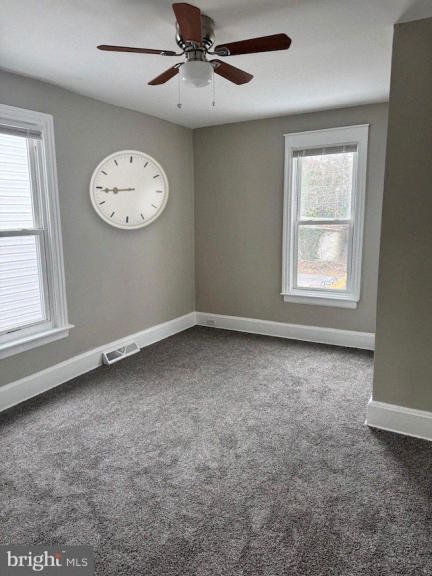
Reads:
{"hour": 8, "minute": 44}
